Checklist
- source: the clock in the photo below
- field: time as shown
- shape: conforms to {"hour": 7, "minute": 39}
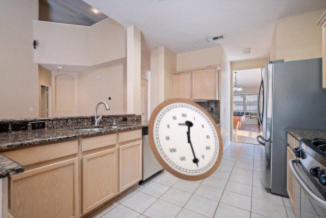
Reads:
{"hour": 12, "minute": 29}
